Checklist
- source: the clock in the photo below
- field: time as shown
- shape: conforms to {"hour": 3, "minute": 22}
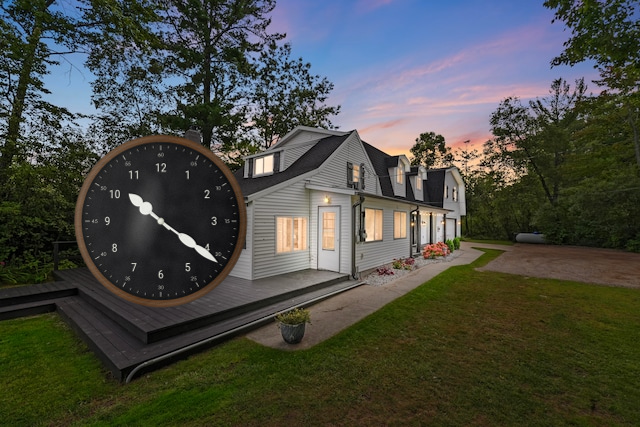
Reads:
{"hour": 10, "minute": 21}
